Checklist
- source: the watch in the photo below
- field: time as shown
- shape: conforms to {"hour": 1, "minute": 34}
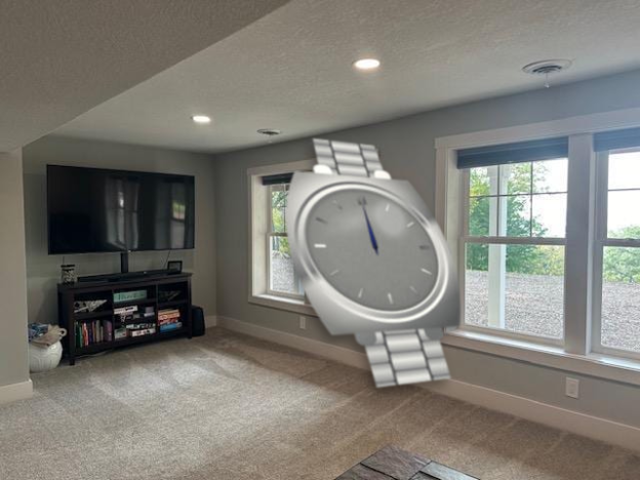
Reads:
{"hour": 12, "minute": 0}
